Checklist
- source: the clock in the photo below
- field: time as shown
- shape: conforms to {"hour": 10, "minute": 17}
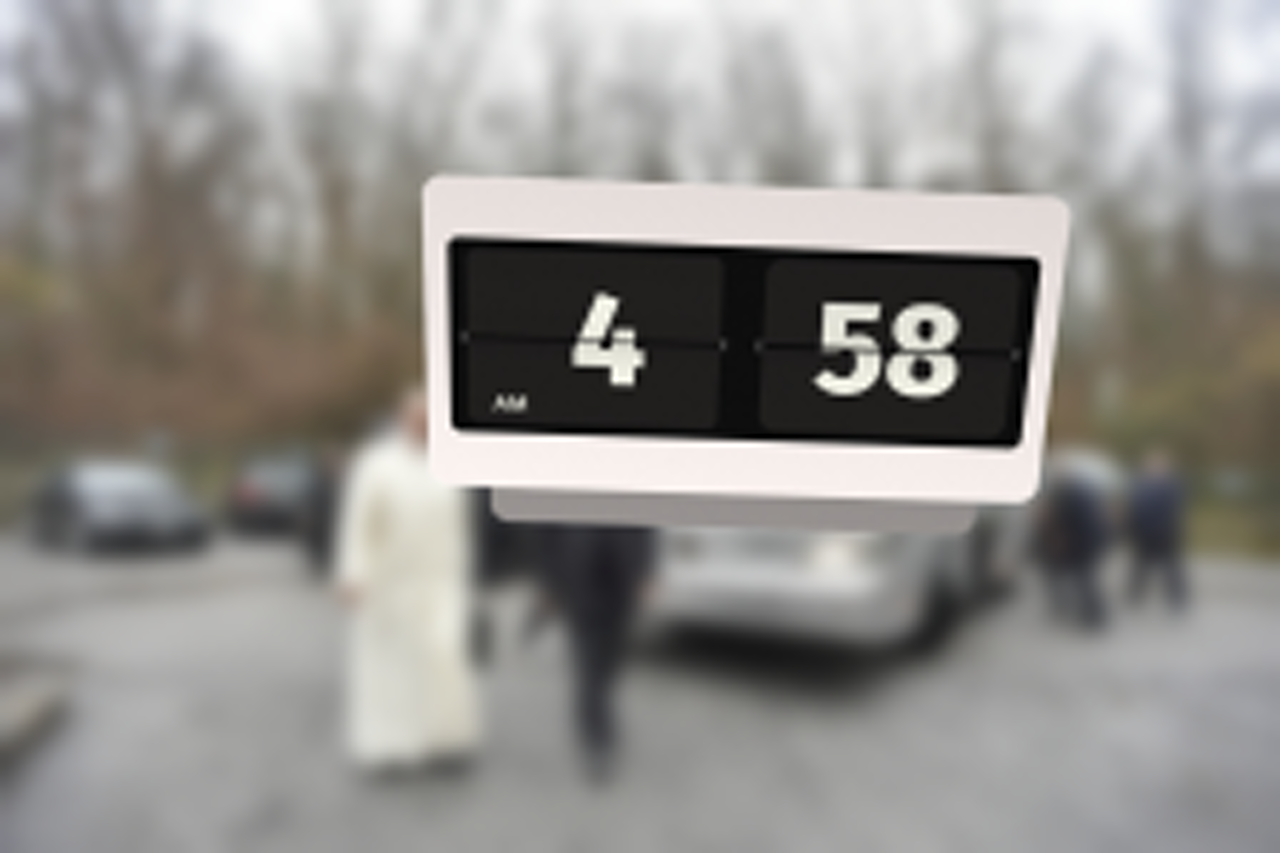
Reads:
{"hour": 4, "minute": 58}
